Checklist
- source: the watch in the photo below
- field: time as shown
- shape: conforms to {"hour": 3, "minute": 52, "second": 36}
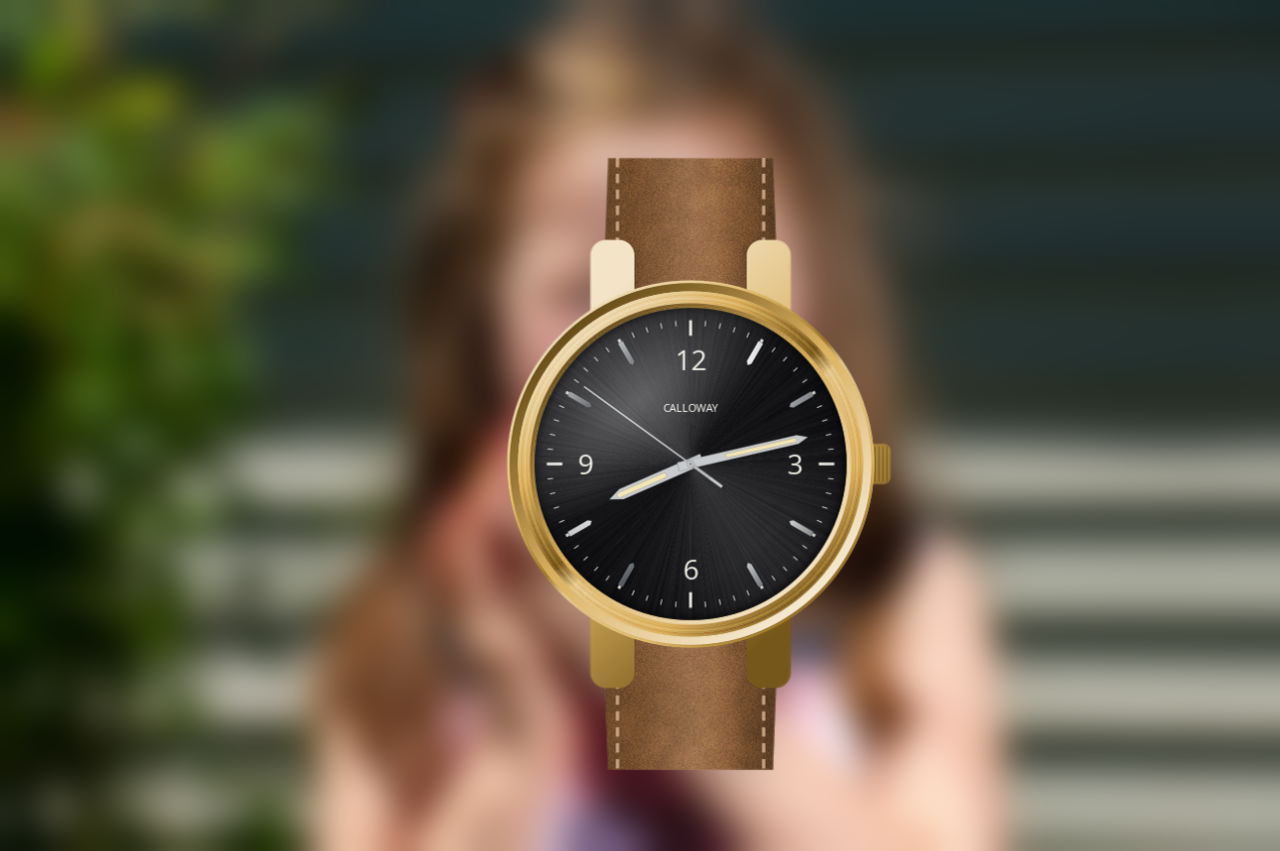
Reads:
{"hour": 8, "minute": 12, "second": 51}
